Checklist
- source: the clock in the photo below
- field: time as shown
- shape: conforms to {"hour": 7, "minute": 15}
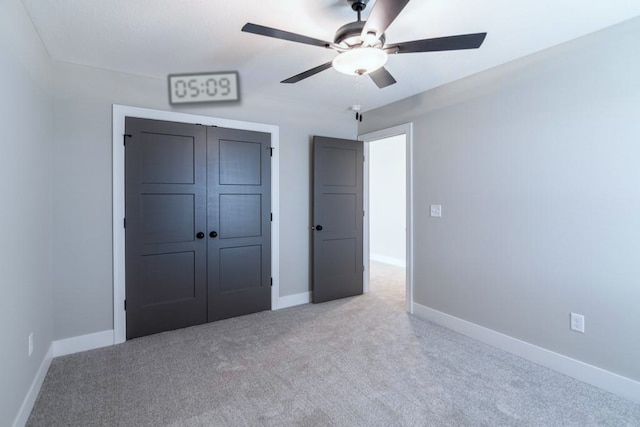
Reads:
{"hour": 5, "minute": 9}
